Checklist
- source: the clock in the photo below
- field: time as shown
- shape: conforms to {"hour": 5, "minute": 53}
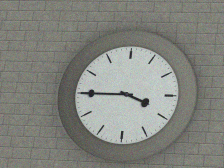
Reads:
{"hour": 3, "minute": 45}
